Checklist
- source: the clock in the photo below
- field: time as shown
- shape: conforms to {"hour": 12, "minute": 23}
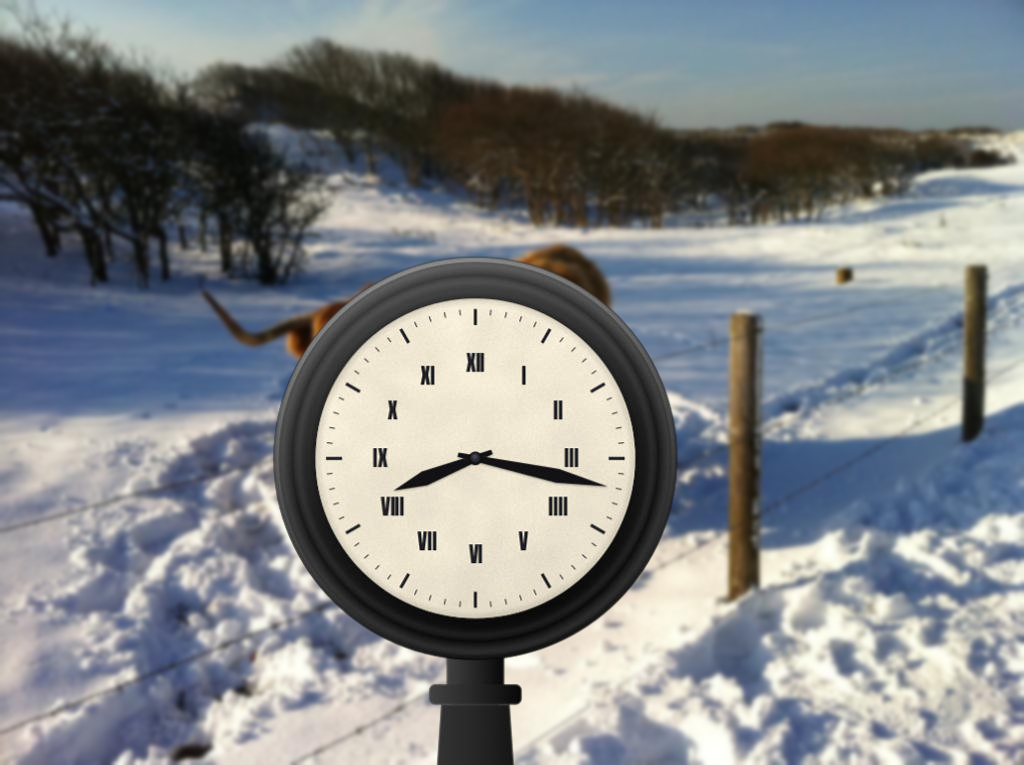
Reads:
{"hour": 8, "minute": 17}
